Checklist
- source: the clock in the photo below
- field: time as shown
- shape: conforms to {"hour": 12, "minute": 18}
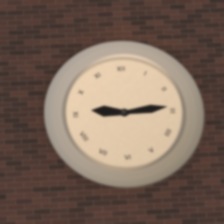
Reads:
{"hour": 9, "minute": 14}
